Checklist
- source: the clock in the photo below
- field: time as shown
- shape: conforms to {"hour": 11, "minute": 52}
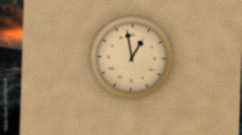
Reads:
{"hour": 12, "minute": 58}
